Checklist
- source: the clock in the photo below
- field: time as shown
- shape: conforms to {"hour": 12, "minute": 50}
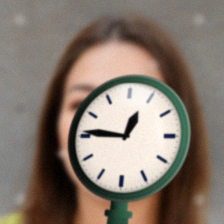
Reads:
{"hour": 12, "minute": 46}
